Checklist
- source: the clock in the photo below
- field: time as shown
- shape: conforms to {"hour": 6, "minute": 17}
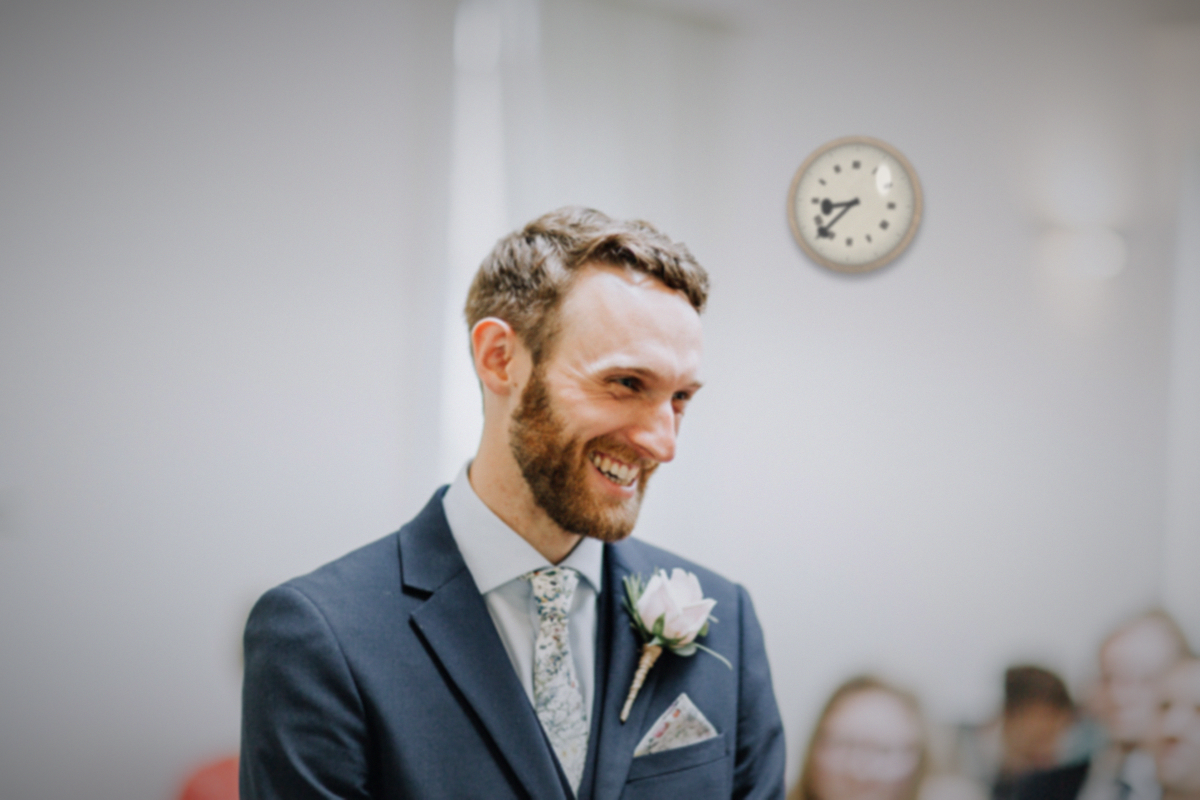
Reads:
{"hour": 8, "minute": 37}
